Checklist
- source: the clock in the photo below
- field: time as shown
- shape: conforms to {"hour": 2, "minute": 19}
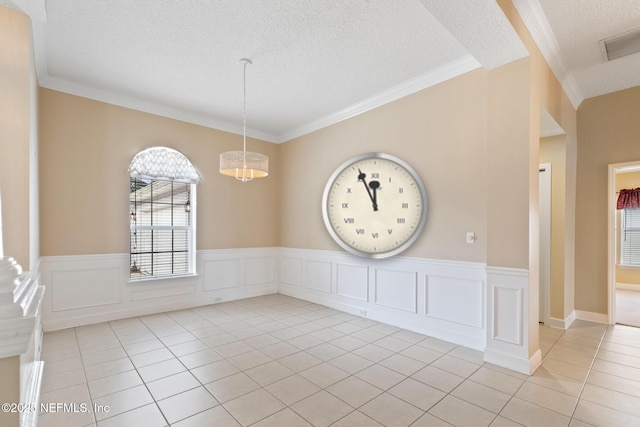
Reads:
{"hour": 11, "minute": 56}
